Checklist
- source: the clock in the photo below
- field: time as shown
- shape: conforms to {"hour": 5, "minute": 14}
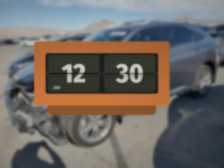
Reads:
{"hour": 12, "minute": 30}
